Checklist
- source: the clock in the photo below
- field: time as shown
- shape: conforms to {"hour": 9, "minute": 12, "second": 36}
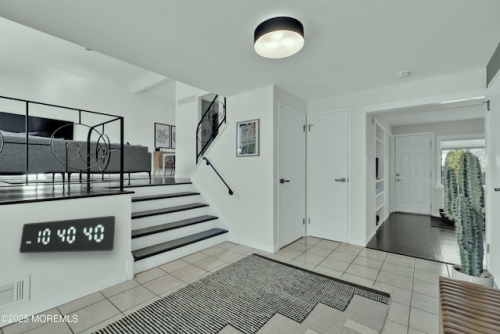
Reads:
{"hour": 10, "minute": 40, "second": 40}
